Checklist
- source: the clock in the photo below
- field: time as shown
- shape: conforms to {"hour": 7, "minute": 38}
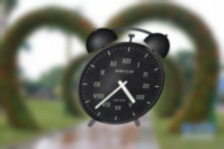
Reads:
{"hour": 4, "minute": 37}
